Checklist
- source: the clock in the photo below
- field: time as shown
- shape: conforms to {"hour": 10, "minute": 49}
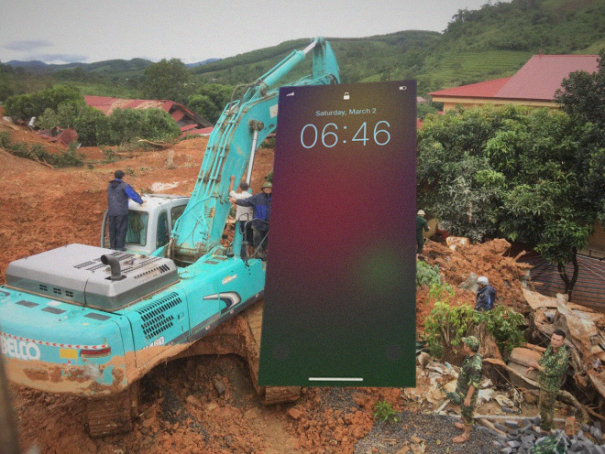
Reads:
{"hour": 6, "minute": 46}
